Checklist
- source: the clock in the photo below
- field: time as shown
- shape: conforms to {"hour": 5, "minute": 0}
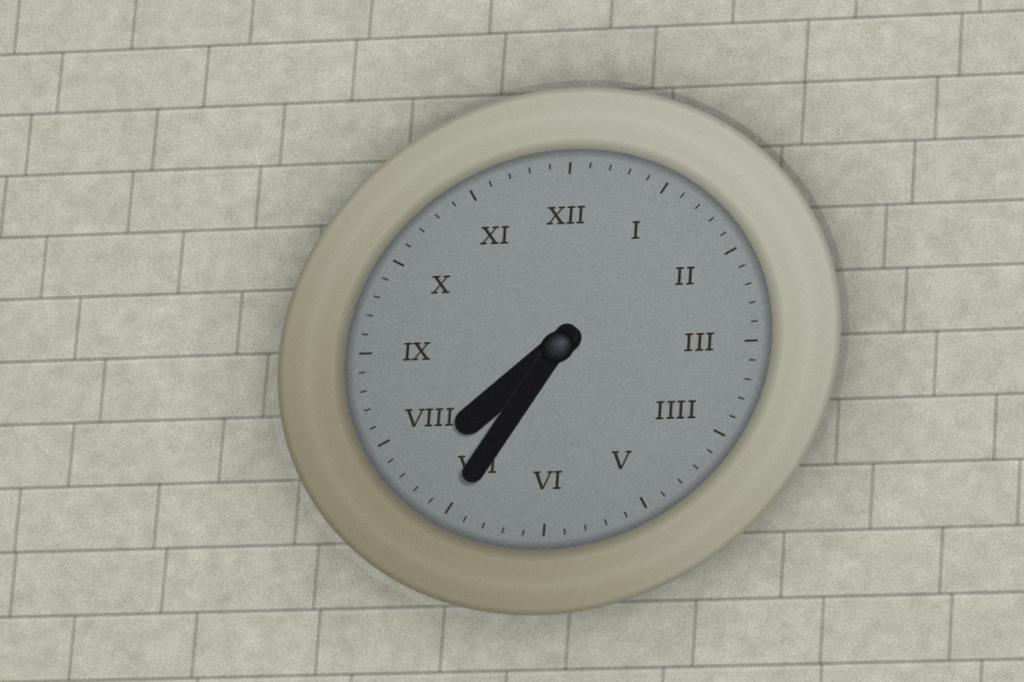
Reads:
{"hour": 7, "minute": 35}
